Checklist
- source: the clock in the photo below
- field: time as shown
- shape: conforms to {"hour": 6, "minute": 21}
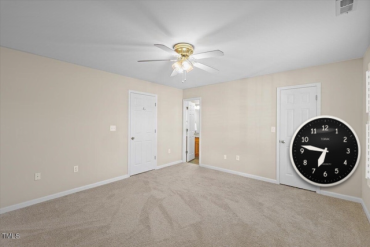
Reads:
{"hour": 6, "minute": 47}
